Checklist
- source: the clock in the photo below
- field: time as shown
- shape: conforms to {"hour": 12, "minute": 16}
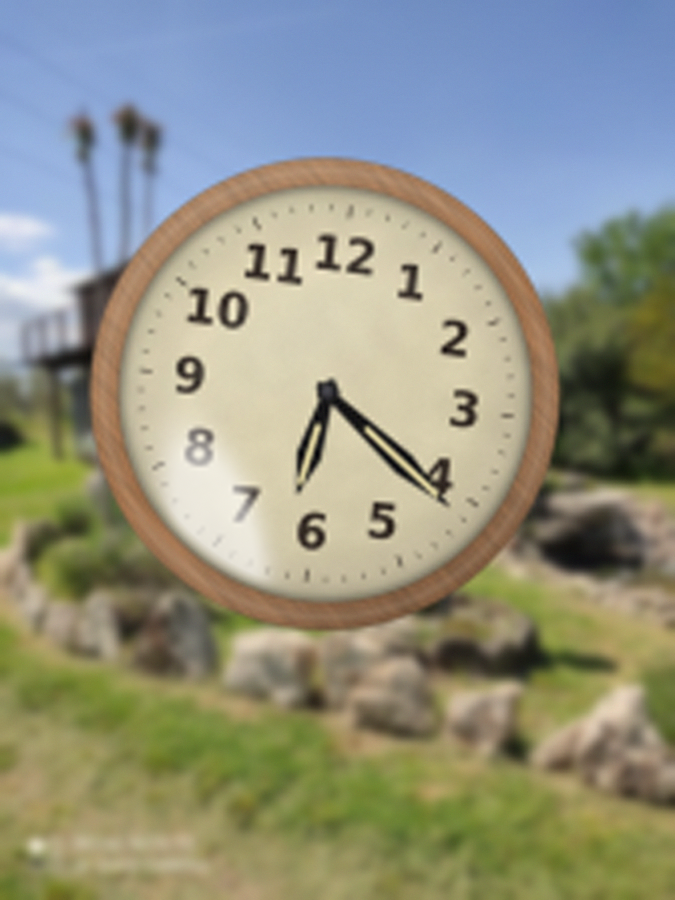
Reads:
{"hour": 6, "minute": 21}
